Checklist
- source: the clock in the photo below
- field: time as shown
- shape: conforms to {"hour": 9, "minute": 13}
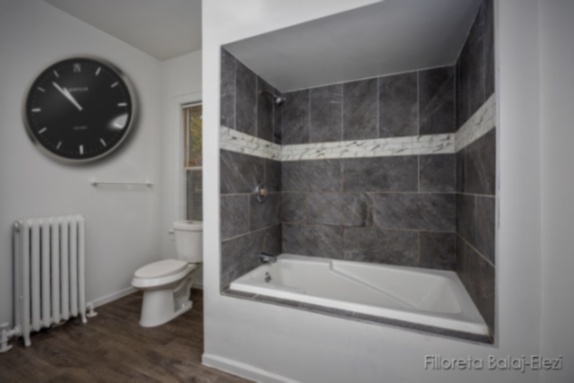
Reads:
{"hour": 10, "minute": 53}
